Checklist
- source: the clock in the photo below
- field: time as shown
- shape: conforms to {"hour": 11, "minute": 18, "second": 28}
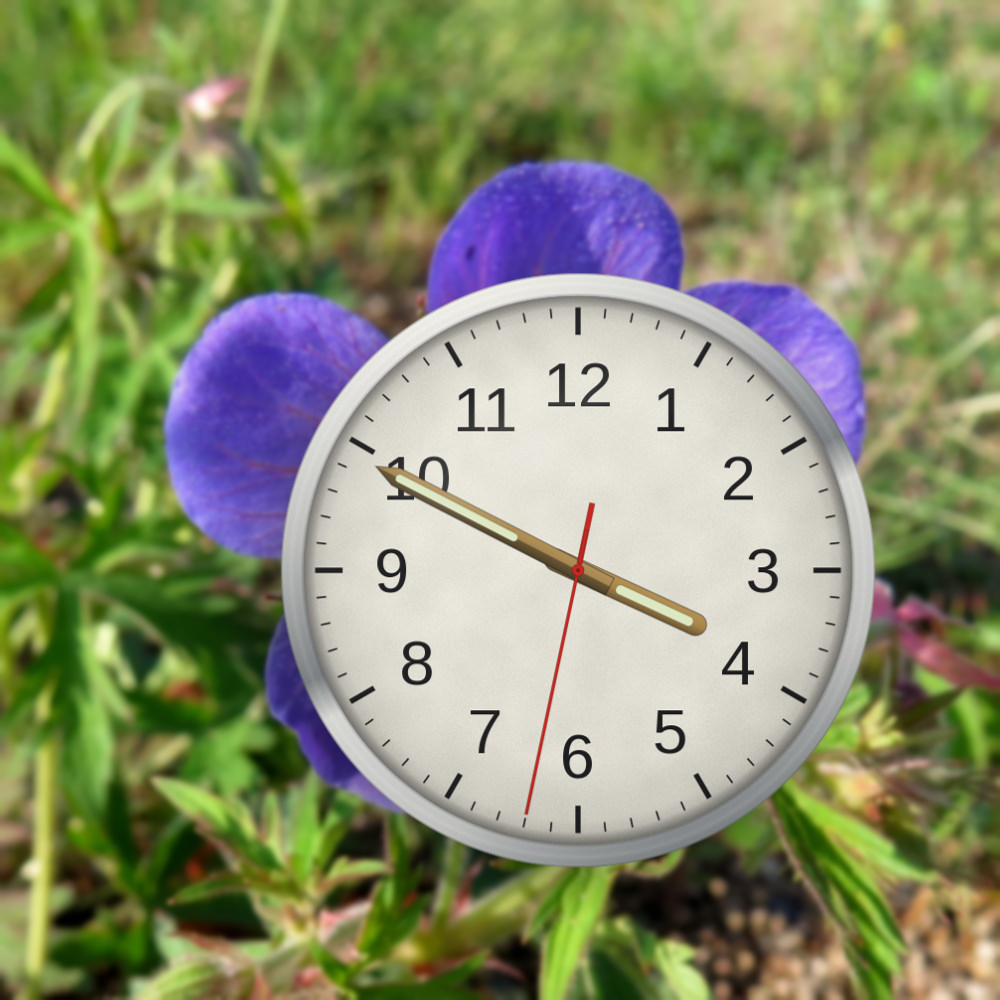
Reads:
{"hour": 3, "minute": 49, "second": 32}
